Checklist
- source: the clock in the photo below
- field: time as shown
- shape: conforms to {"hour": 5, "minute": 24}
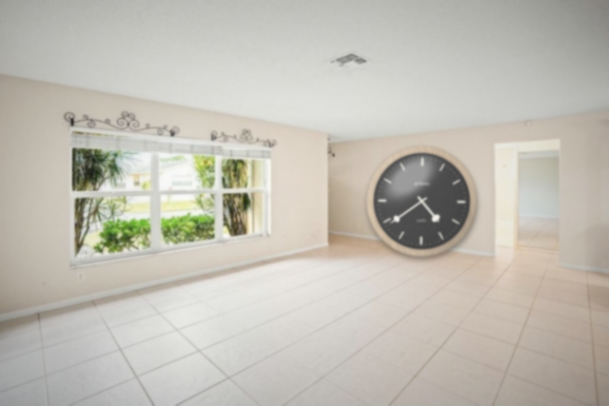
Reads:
{"hour": 4, "minute": 39}
